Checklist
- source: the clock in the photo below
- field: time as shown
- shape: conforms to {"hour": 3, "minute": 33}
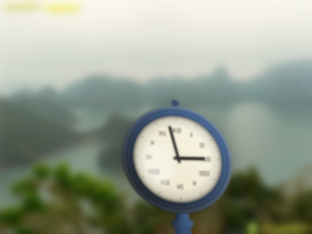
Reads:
{"hour": 2, "minute": 58}
